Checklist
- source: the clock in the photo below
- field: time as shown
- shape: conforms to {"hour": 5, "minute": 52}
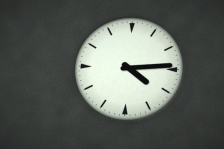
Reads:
{"hour": 4, "minute": 14}
